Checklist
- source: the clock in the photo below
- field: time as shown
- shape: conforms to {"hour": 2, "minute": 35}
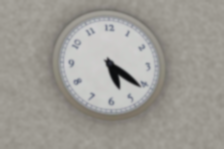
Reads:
{"hour": 5, "minute": 21}
